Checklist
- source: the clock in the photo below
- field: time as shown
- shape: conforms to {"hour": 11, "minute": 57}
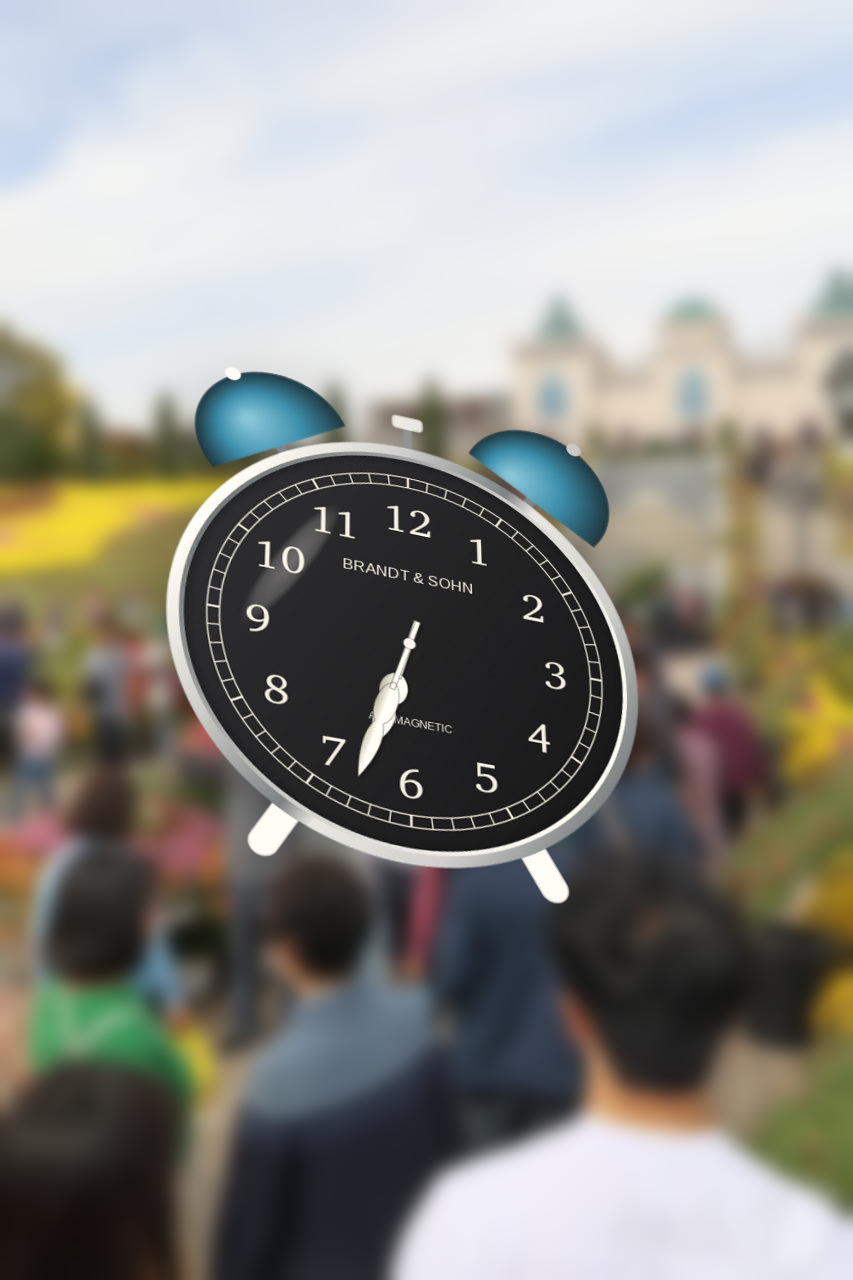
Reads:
{"hour": 6, "minute": 33}
